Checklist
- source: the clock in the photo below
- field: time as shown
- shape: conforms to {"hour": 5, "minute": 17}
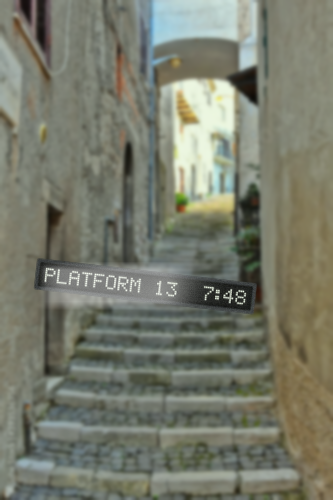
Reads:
{"hour": 7, "minute": 48}
